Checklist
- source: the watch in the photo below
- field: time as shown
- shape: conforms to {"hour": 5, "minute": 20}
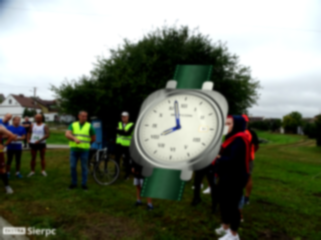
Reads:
{"hour": 7, "minute": 57}
